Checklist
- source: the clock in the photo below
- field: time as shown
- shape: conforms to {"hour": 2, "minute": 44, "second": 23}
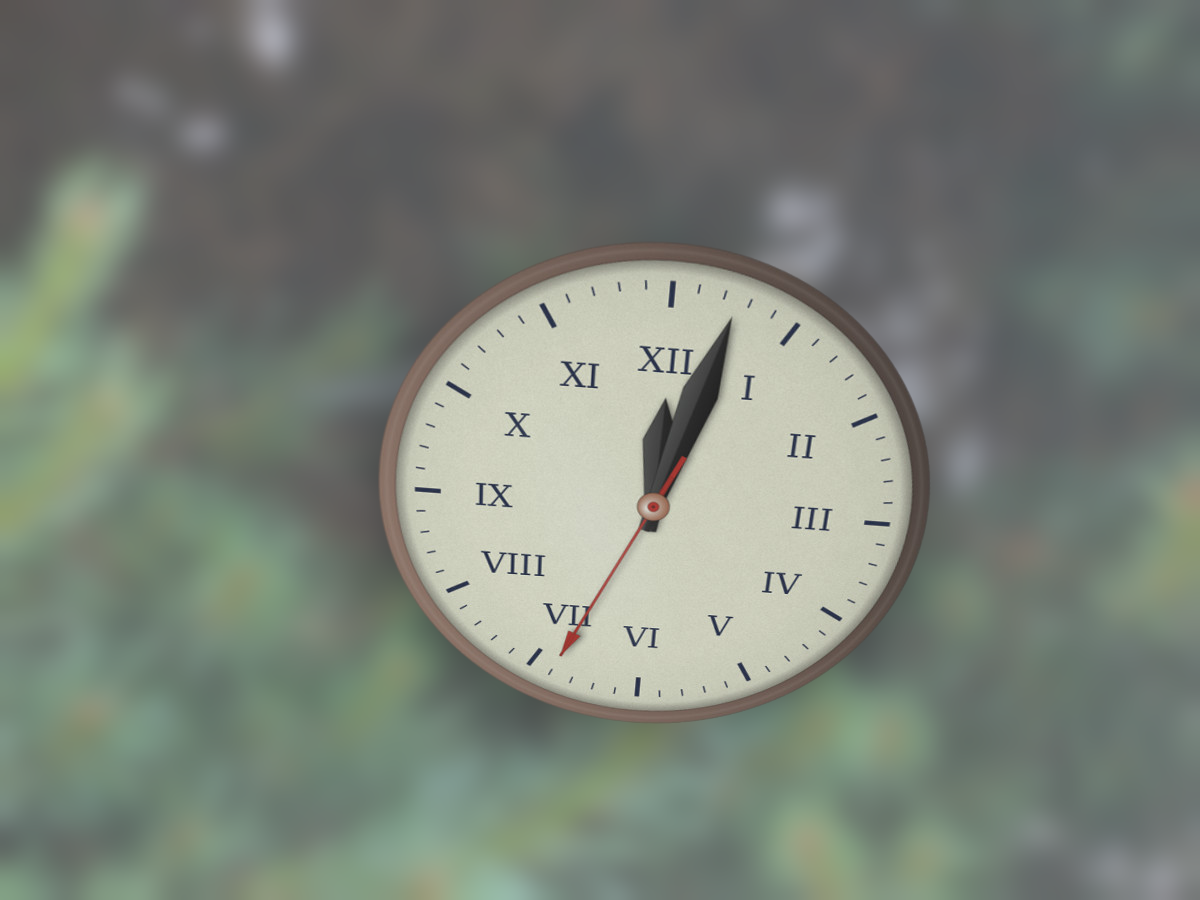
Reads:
{"hour": 12, "minute": 2, "second": 34}
